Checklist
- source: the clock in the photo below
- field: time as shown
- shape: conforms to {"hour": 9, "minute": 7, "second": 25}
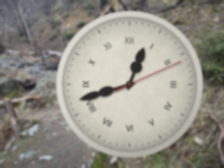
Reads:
{"hour": 12, "minute": 42, "second": 11}
